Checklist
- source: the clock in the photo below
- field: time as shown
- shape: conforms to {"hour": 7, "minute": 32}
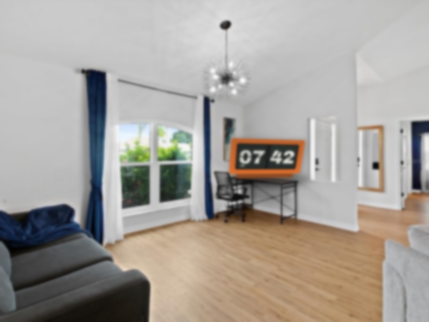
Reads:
{"hour": 7, "minute": 42}
